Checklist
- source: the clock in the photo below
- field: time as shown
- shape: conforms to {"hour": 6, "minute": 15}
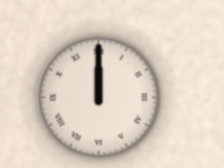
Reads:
{"hour": 12, "minute": 0}
